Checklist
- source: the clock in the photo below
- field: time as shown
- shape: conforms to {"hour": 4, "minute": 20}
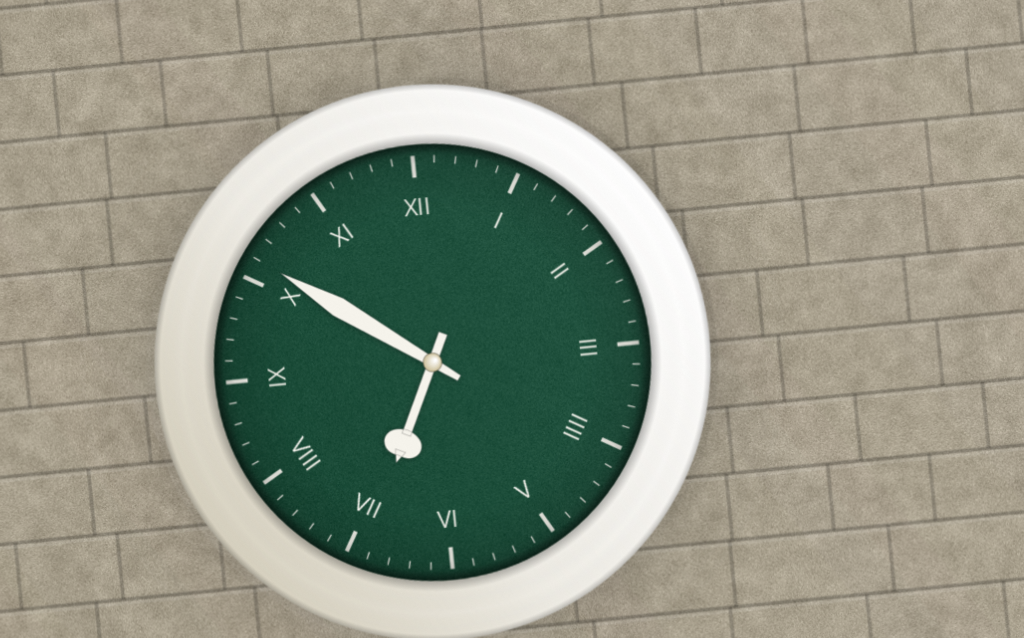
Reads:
{"hour": 6, "minute": 51}
